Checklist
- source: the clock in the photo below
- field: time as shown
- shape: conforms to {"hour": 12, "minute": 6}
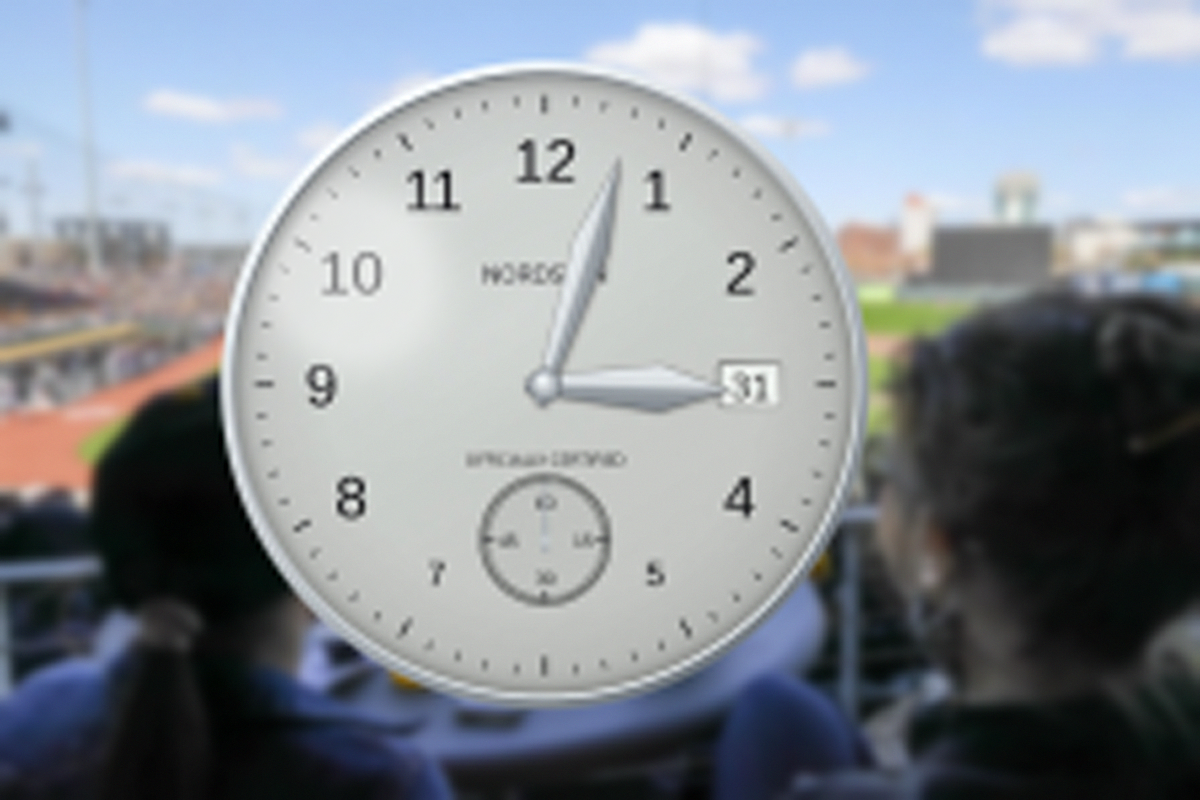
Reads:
{"hour": 3, "minute": 3}
